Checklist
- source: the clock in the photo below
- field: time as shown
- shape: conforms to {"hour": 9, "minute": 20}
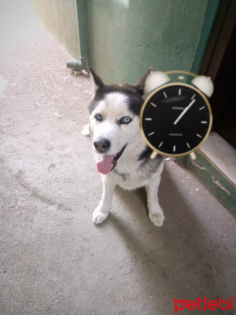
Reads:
{"hour": 1, "minute": 6}
